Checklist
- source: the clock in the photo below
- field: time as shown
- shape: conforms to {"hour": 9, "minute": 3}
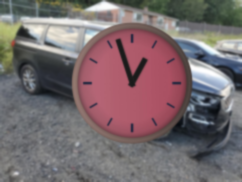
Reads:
{"hour": 12, "minute": 57}
